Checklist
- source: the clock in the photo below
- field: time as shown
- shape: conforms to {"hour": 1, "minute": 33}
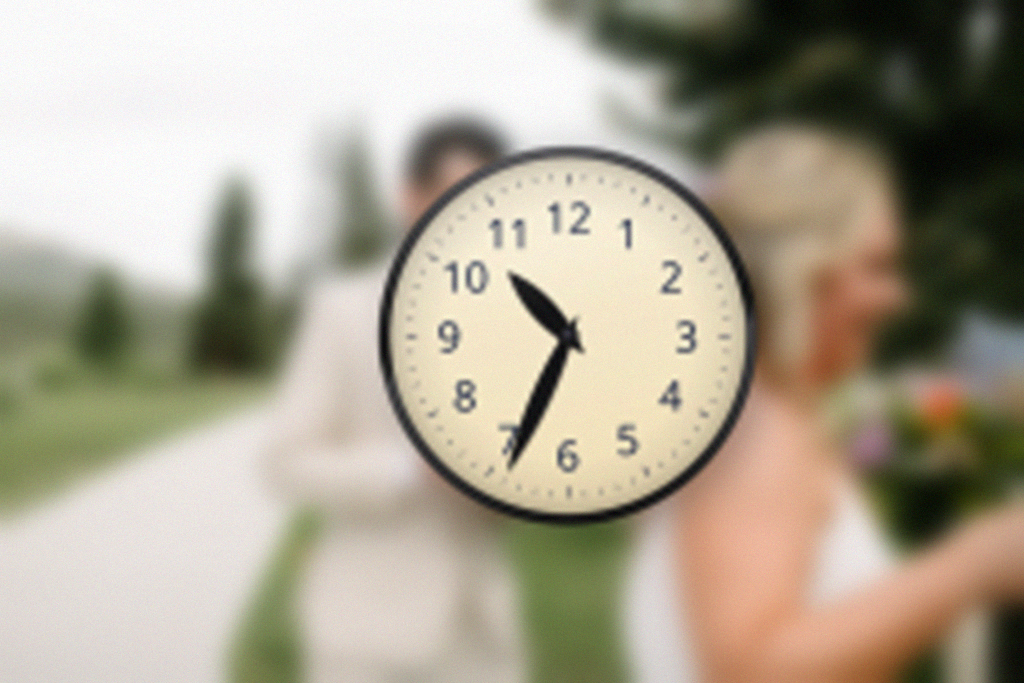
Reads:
{"hour": 10, "minute": 34}
